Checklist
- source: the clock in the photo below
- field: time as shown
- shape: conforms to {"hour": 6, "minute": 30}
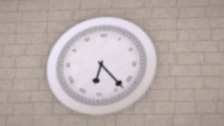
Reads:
{"hour": 6, "minute": 23}
